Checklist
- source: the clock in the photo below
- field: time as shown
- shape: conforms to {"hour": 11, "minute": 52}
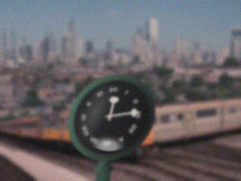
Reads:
{"hour": 12, "minute": 14}
